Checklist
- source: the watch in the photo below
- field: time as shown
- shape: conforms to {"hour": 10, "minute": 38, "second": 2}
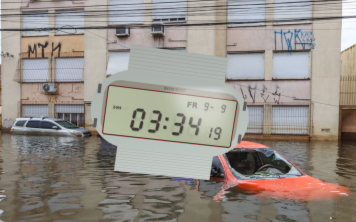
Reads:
{"hour": 3, "minute": 34, "second": 19}
